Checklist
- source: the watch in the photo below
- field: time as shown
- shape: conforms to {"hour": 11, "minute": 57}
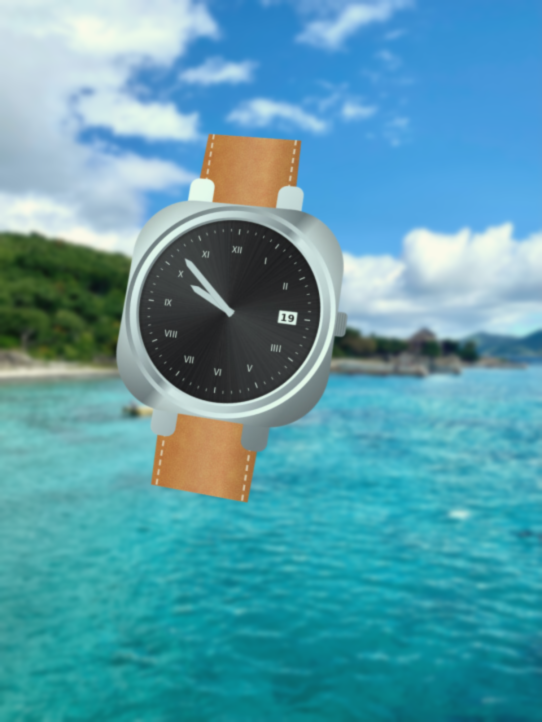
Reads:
{"hour": 9, "minute": 52}
